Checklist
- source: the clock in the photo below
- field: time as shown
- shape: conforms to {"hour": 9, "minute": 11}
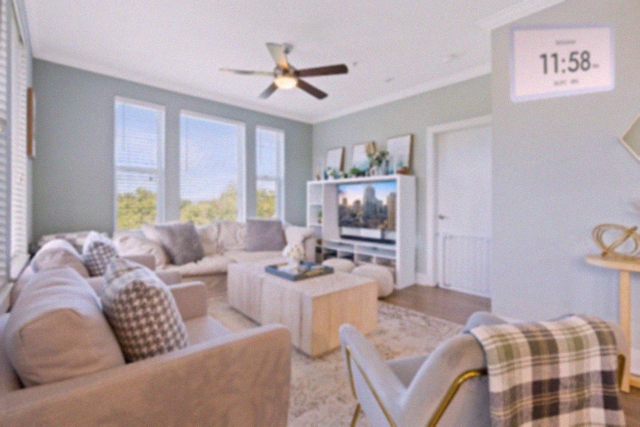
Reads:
{"hour": 11, "minute": 58}
